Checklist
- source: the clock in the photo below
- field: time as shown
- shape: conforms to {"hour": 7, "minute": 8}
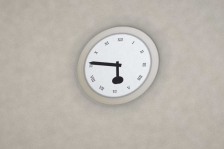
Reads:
{"hour": 5, "minute": 46}
